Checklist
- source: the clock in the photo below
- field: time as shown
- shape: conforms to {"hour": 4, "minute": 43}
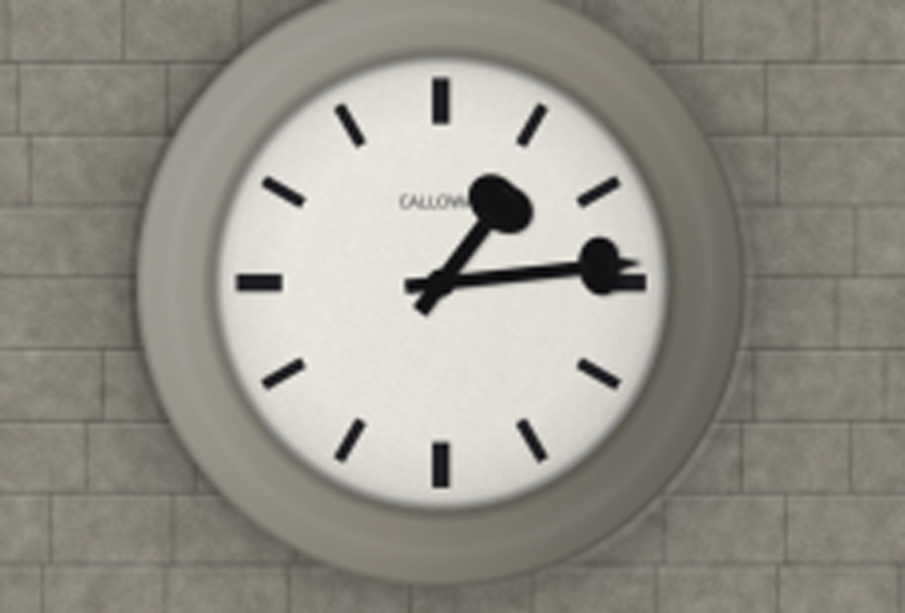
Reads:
{"hour": 1, "minute": 14}
